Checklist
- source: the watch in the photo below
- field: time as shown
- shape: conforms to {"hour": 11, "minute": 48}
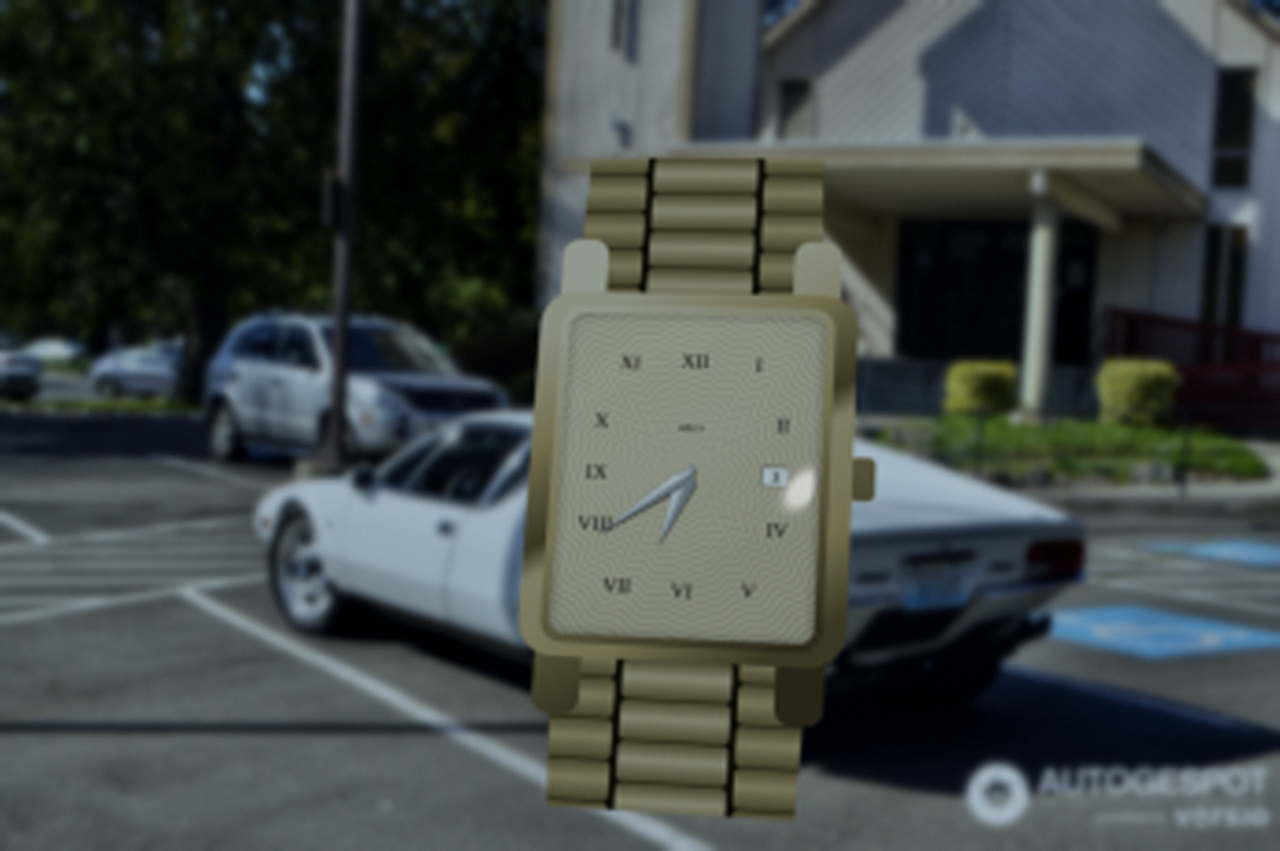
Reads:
{"hour": 6, "minute": 39}
